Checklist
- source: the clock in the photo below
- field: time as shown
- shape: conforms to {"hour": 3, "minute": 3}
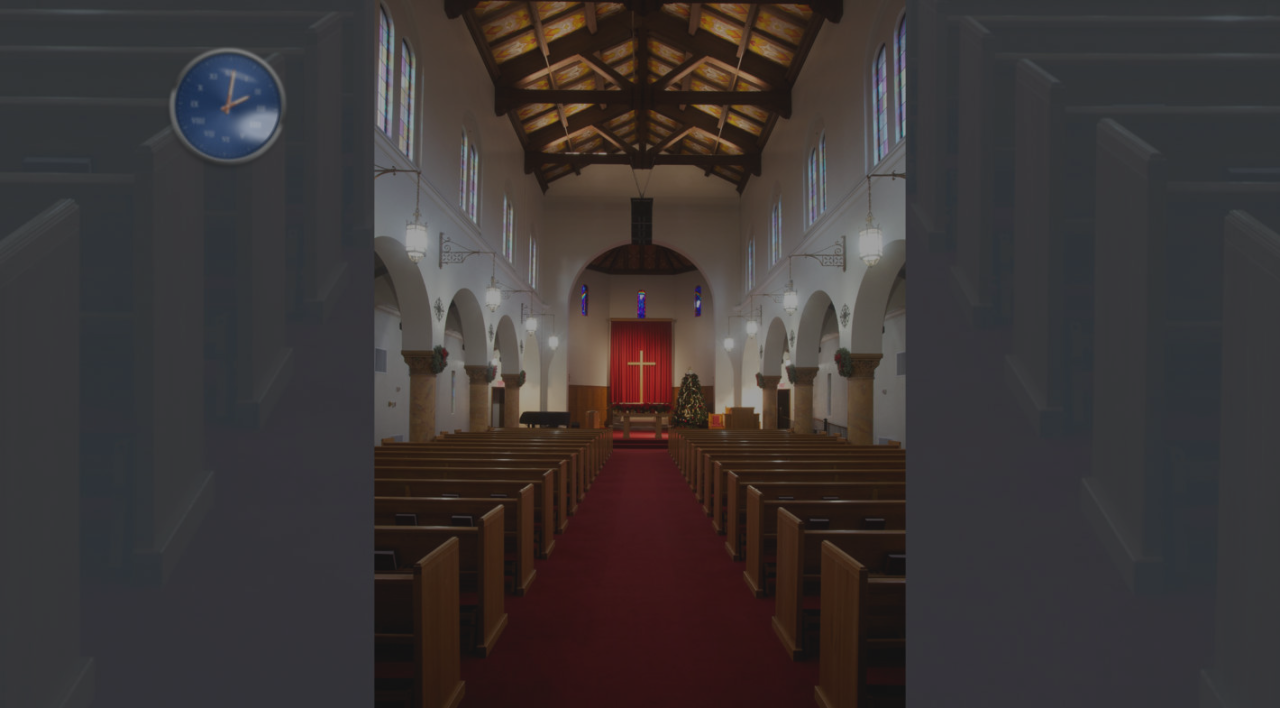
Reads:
{"hour": 2, "minute": 1}
